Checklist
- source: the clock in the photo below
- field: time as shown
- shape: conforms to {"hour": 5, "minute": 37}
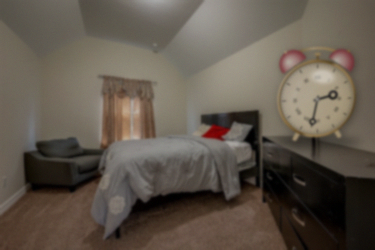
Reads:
{"hour": 2, "minute": 32}
